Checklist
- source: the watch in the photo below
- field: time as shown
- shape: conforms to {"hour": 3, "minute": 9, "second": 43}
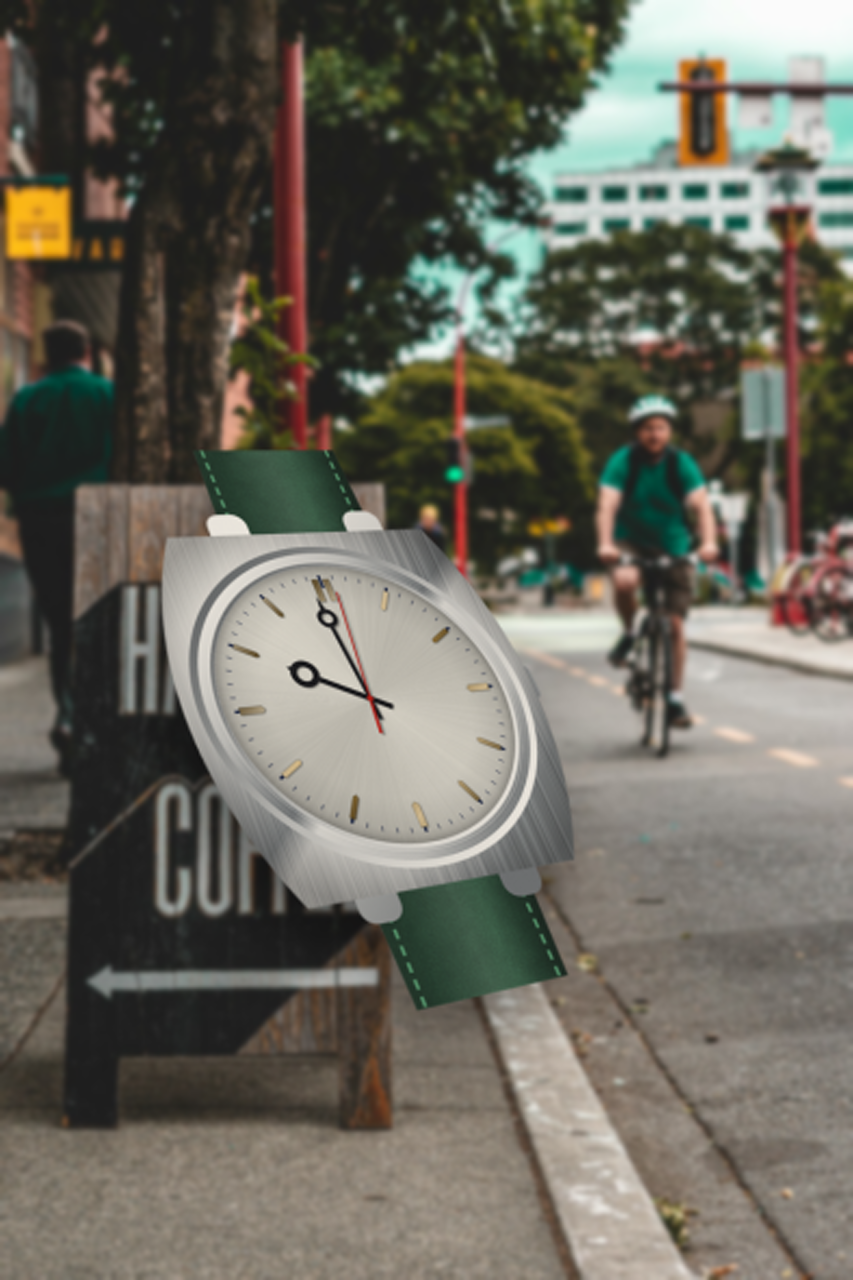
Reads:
{"hour": 9, "minute": 59, "second": 1}
